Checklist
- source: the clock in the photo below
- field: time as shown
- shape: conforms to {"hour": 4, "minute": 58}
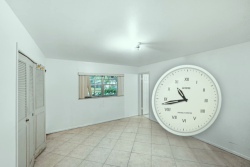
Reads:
{"hour": 10, "minute": 43}
